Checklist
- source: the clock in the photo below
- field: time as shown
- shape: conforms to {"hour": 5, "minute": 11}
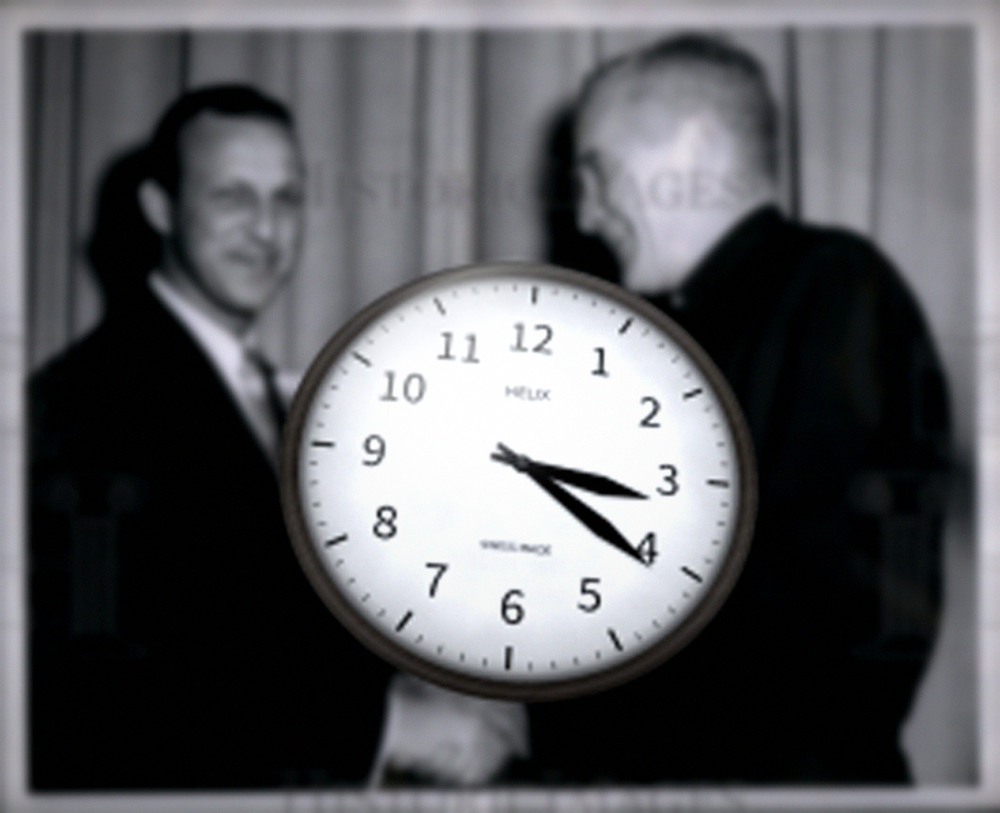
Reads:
{"hour": 3, "minute": 21}
